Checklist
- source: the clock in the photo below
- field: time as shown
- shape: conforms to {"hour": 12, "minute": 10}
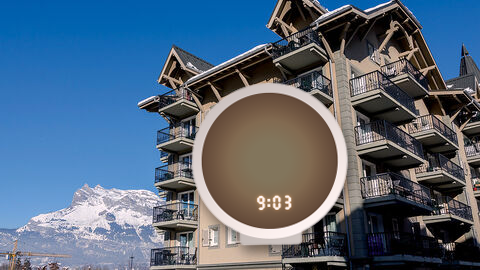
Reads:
{"hour": 9, "minute": 3}
